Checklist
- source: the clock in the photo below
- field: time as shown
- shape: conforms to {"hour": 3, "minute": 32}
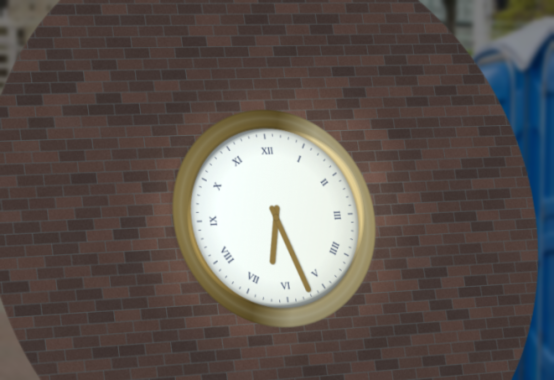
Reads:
{"hour": 6, "minute": 27}
